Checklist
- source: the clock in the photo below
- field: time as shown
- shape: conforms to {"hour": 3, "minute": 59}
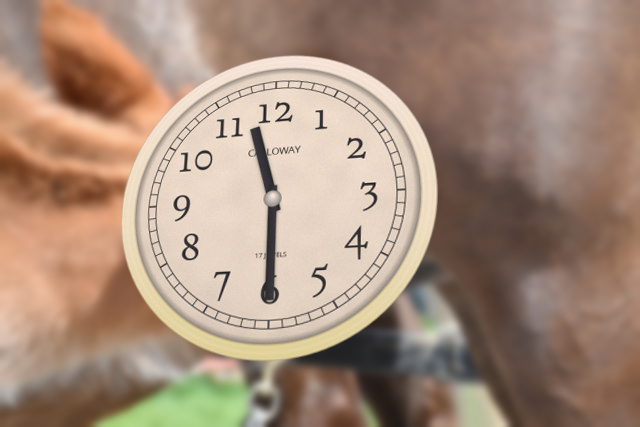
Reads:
{"hour": 11, "minute": 30}
